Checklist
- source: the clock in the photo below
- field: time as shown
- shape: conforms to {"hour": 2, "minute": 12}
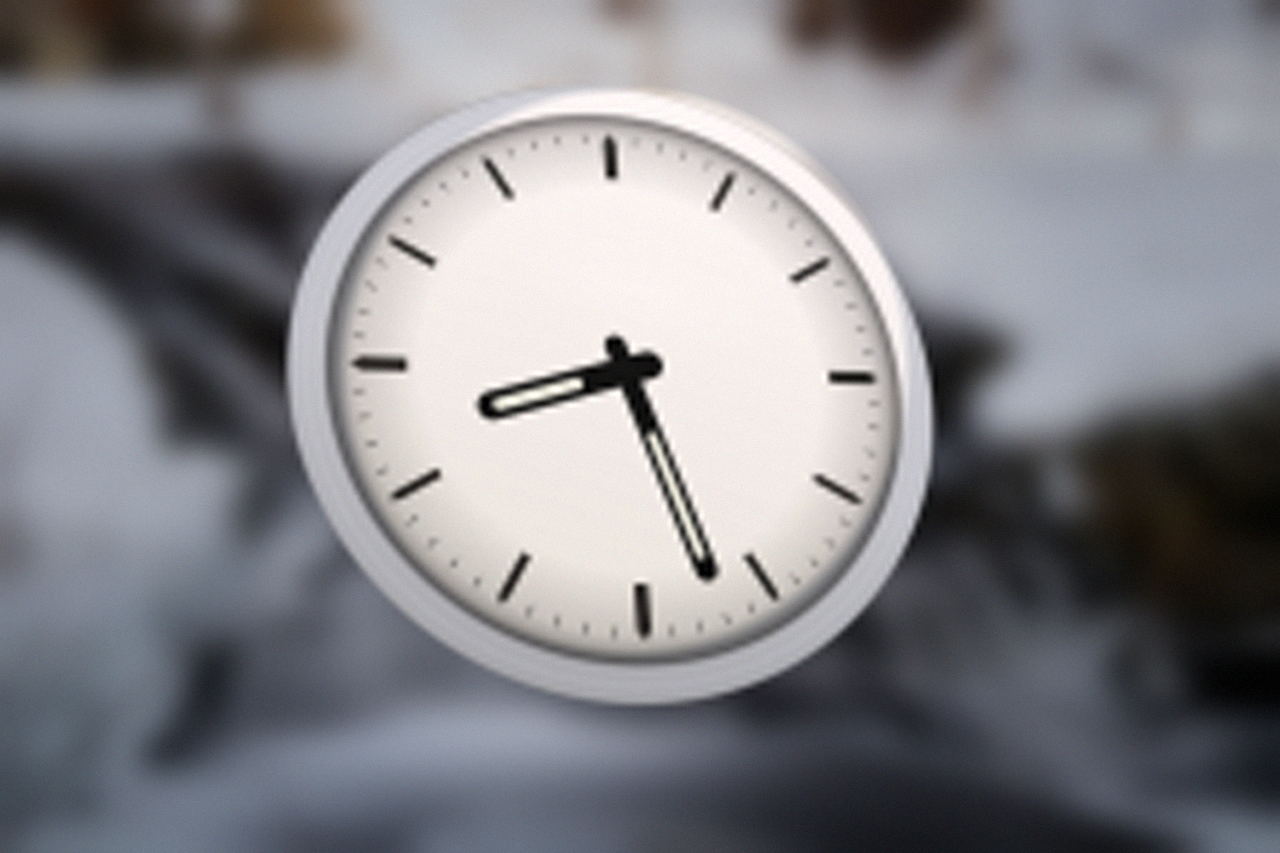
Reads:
{"hour": 8, "minute": 27}
